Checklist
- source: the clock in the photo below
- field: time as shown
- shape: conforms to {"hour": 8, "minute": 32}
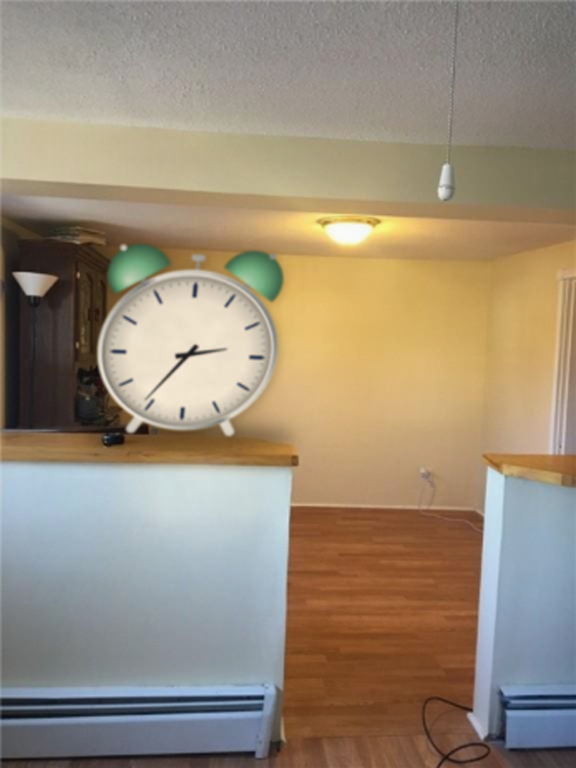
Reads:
{"hour": 2, "minute": 36}
